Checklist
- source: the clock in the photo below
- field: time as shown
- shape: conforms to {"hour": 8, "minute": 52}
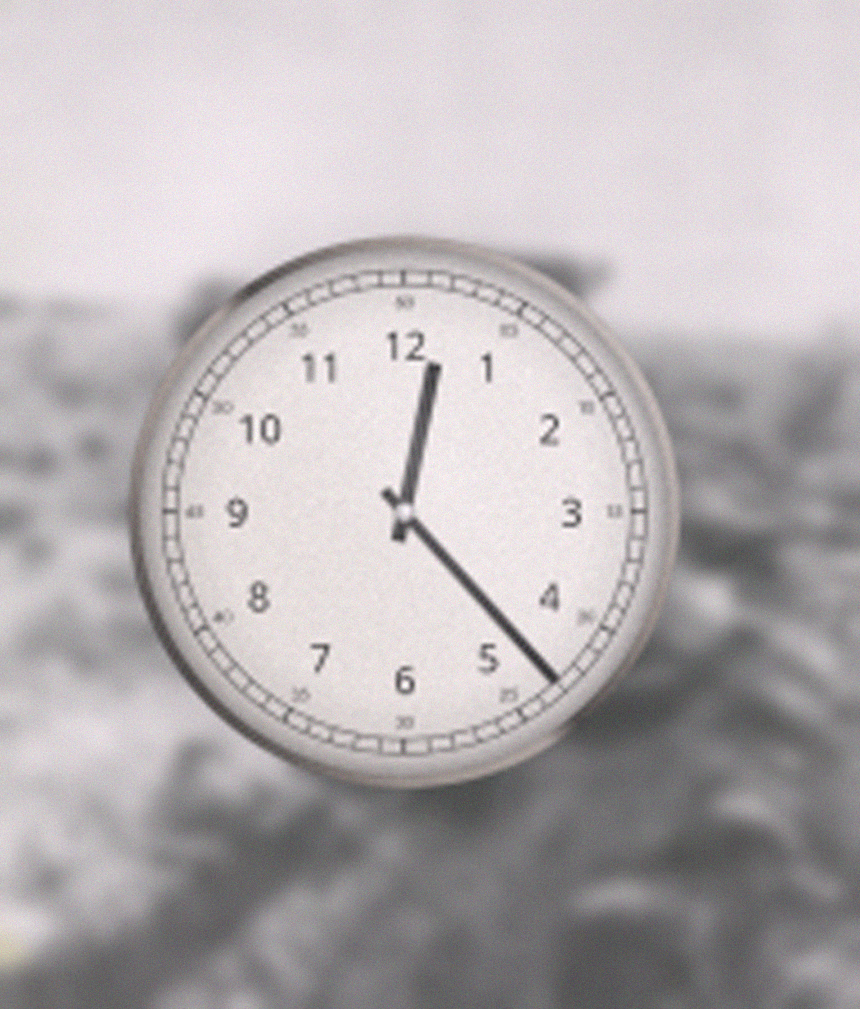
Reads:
{"hour": 12, "minute": 23}
